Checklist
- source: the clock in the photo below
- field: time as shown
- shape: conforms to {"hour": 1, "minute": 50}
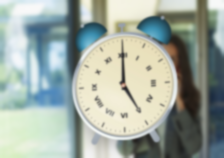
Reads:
{"hour": 5, "minute": 0}
